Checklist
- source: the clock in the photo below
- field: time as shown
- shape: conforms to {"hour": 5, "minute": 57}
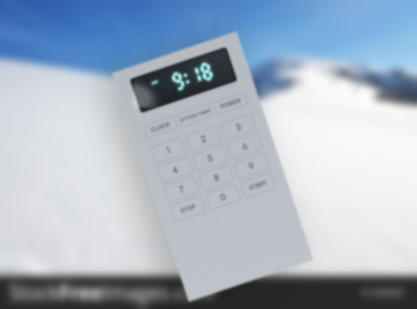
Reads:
{"hour": 9, "minute": 18}
